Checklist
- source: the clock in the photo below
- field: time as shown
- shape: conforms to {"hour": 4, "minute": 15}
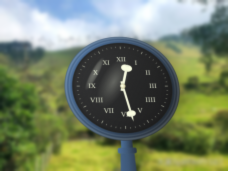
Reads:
{"hour": 12, "minute": 28}
